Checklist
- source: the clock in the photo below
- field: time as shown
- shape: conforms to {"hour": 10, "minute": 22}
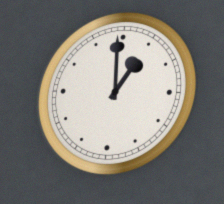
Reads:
{"hour": 12, "minute": 59}
